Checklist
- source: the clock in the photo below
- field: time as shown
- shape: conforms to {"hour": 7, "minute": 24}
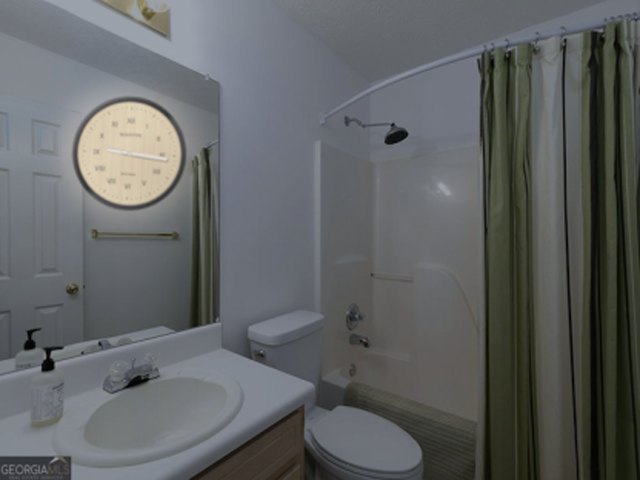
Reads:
{"hour": 9, "minute": 16}
